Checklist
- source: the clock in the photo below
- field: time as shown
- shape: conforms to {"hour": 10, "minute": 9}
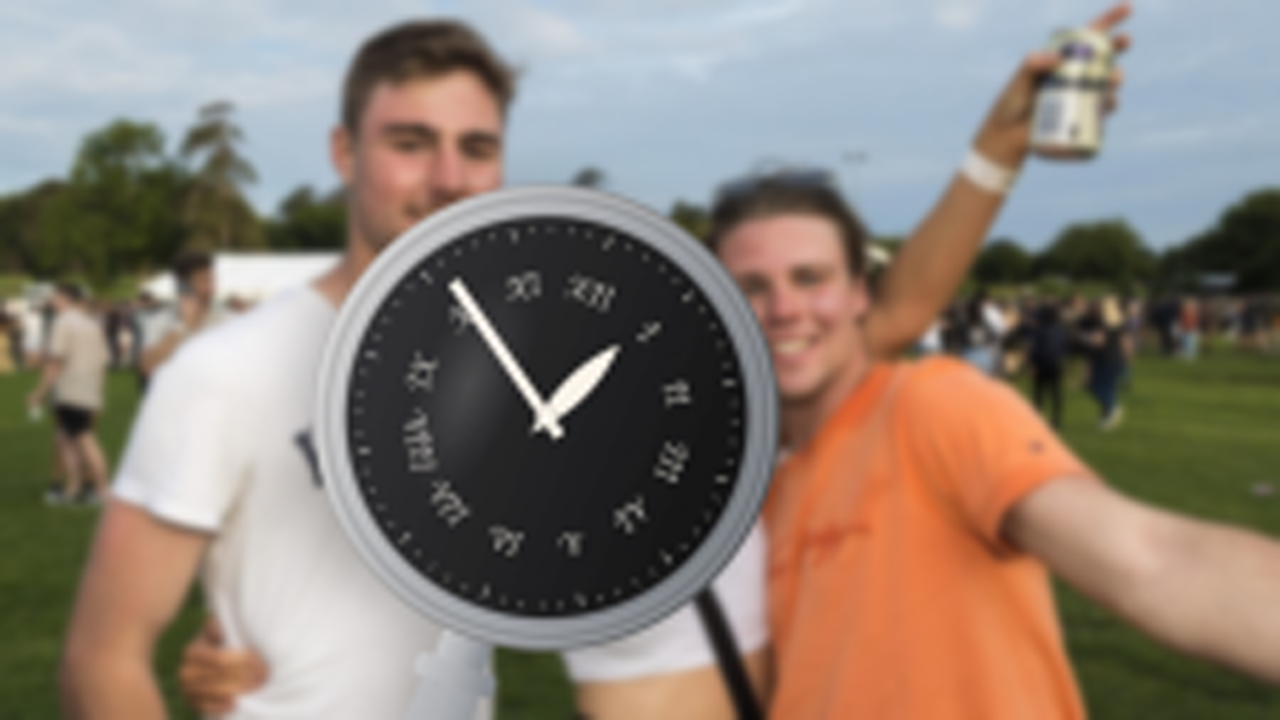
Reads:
{"hour": 12, "minute": 51}
